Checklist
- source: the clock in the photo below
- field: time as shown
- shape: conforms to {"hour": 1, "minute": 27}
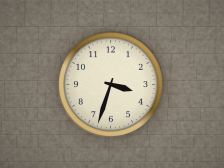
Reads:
{"hour": 3, "minute": 33}
